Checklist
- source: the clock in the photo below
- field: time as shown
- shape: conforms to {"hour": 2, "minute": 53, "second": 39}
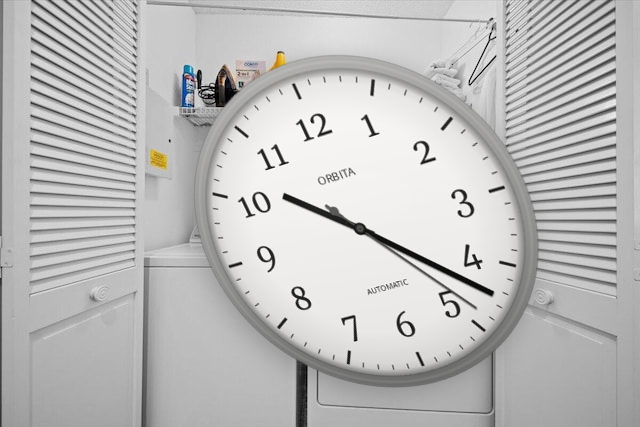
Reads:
{"hour": 10, "minute": 22, "second": 24}
